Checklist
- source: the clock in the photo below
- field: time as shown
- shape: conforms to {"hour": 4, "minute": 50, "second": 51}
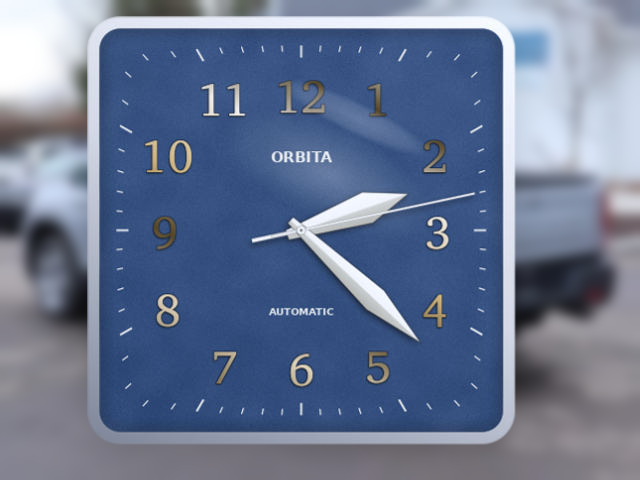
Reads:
{"hour": 2, "minute": 22, "second": 13}
